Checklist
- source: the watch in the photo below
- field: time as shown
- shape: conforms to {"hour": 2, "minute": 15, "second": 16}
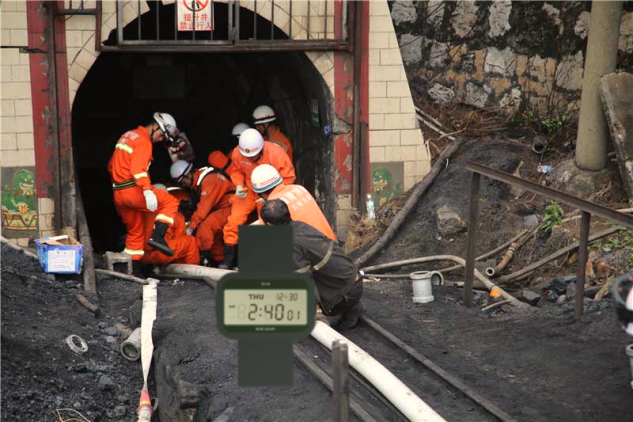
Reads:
{"hour": 2, "minute": 40, "second": 1}
